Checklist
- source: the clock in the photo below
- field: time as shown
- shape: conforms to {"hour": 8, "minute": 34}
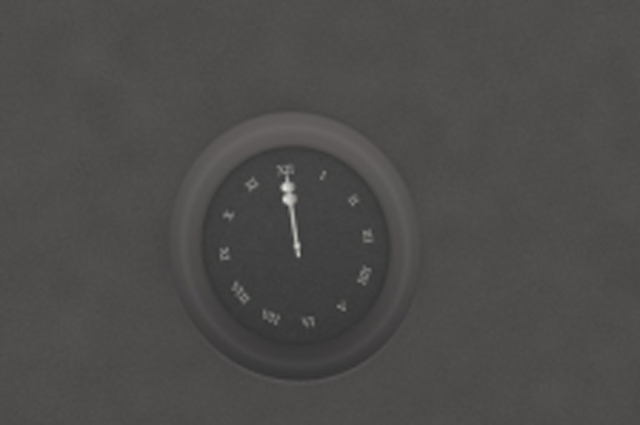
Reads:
{"hour": 12, "minute": 0}
